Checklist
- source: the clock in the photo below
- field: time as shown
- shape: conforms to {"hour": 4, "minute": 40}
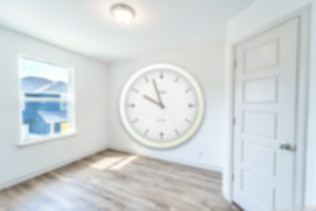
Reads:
{"hour": 9, "minute": 57}
